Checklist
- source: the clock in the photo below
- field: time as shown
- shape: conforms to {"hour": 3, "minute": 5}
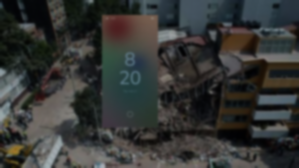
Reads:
{"hour": 8, "minute": 20}
